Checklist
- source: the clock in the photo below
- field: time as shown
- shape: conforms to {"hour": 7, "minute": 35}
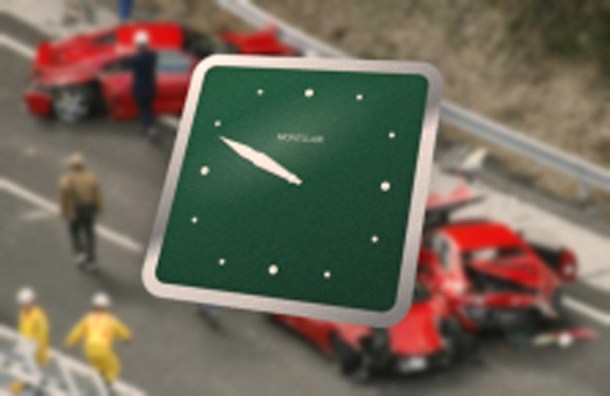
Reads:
{"hour": 9, "minute": 49}
